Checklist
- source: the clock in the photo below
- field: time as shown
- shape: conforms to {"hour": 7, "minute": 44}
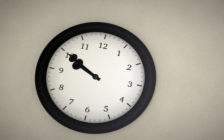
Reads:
{"hour": 9, "minute": 50}
